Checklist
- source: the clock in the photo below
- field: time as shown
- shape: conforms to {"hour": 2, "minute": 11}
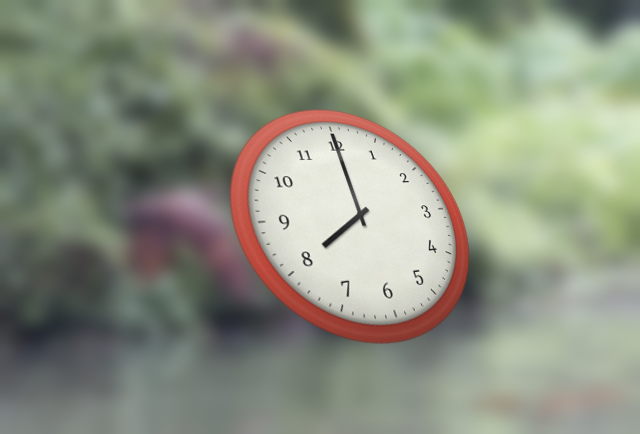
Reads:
{"hour": 8, "minute": 0}
